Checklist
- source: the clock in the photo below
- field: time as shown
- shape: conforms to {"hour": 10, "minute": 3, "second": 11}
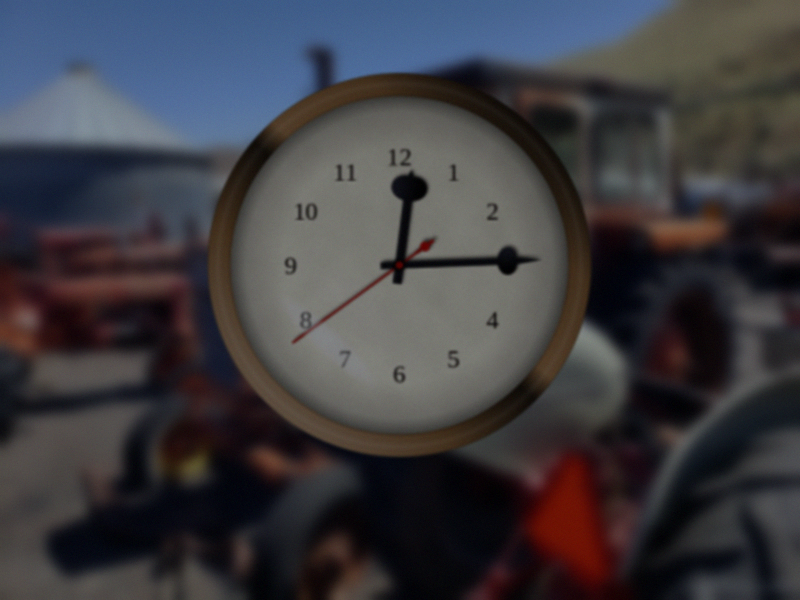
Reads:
{"hour": 12, "minute": 14, "second": 39}
